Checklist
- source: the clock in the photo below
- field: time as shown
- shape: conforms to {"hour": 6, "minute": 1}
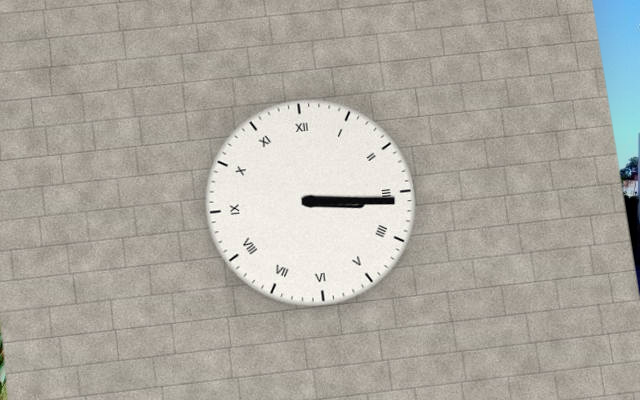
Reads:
{"hour": 3, "minute": 16}
